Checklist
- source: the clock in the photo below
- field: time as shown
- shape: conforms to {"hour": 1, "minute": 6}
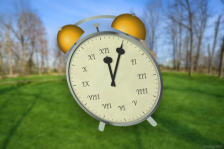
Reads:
{"hour": 12, "minute": 5}
